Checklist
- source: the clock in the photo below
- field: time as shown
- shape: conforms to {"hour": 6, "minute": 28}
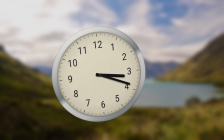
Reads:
{"hour": 3, "minute": 19}
